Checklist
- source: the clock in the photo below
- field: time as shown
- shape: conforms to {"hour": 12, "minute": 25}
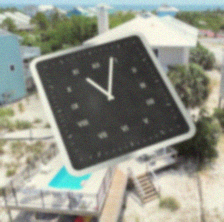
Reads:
{"hour": 11, "minute": 4}
